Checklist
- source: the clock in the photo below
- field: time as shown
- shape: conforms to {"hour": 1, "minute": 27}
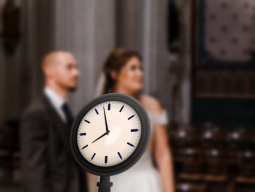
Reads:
{"hour": 7, "minute": 58}
